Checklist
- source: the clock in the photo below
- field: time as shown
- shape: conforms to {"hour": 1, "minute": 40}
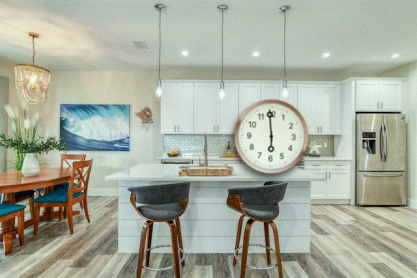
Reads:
{"hour": 5, "minute": 59}
